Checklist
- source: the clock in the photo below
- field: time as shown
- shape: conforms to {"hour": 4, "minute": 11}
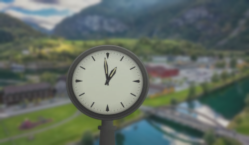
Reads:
{"hour": 12, "minute": 59}
